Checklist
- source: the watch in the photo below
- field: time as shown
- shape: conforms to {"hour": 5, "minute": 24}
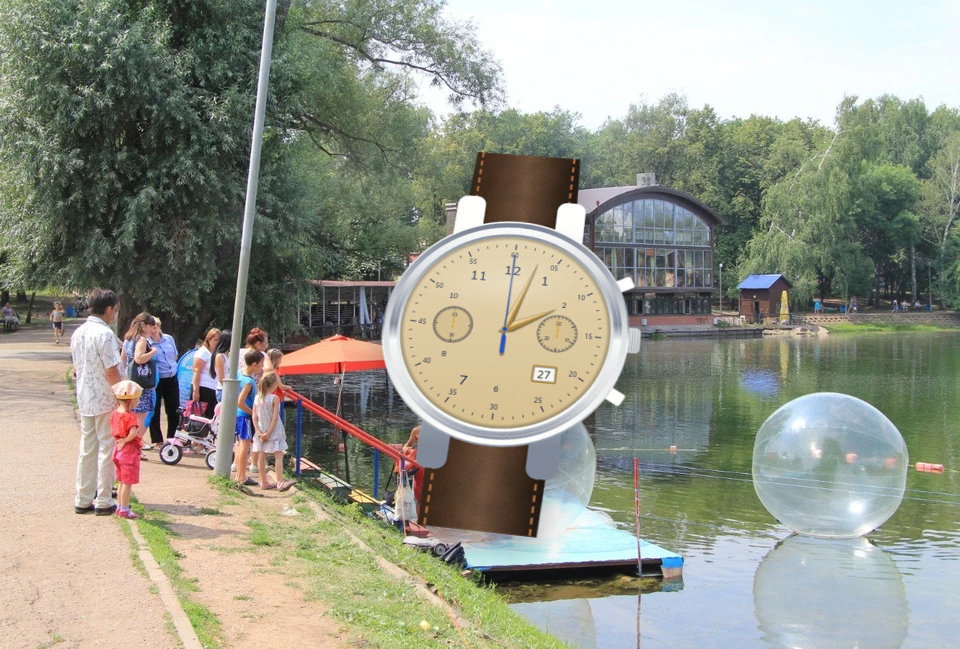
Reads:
{"hour": 2, "minute": 3}
